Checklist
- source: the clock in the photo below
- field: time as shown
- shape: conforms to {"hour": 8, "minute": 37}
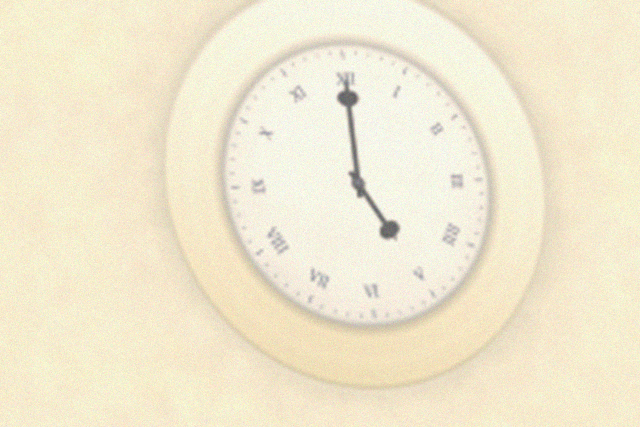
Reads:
{"hour": 5, "minute": 0}
